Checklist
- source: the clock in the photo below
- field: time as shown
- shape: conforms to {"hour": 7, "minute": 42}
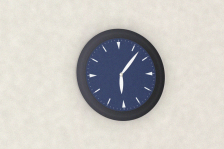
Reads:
{"hour": 6, "minute": 7}
